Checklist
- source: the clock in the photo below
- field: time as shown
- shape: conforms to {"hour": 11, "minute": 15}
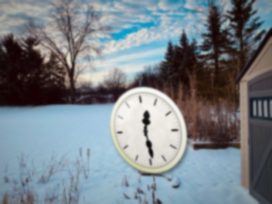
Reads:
{"hour": 12, "minute": 29}
